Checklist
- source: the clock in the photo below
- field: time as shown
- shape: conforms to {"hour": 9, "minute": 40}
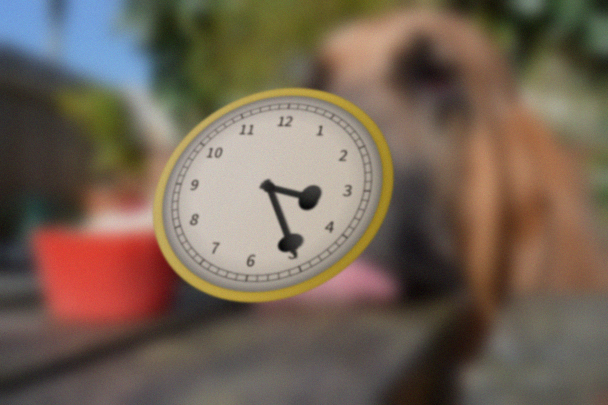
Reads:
{"hour": 3, "minute": 25}
